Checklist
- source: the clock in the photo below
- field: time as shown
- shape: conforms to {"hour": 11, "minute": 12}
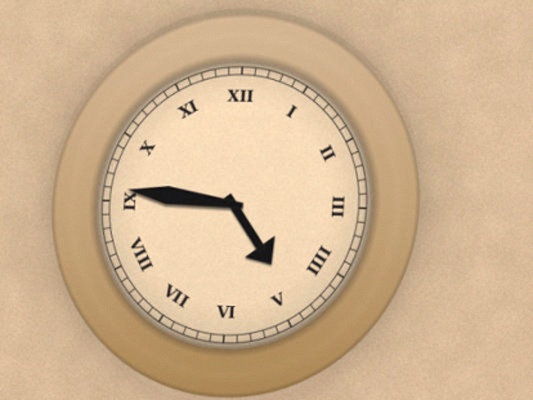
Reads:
{"hour": 4, "minute": 46}
